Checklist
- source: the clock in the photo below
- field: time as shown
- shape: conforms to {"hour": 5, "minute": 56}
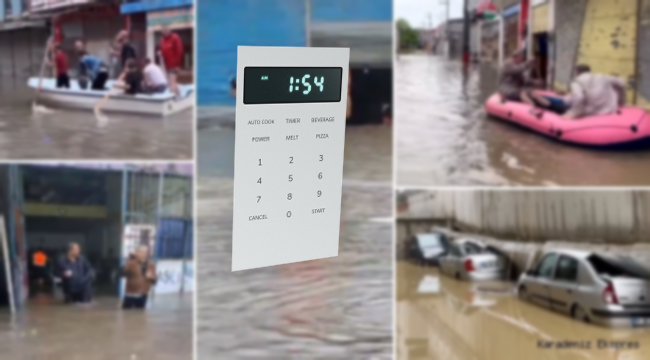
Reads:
{"hour": 1, "minute": 54}
